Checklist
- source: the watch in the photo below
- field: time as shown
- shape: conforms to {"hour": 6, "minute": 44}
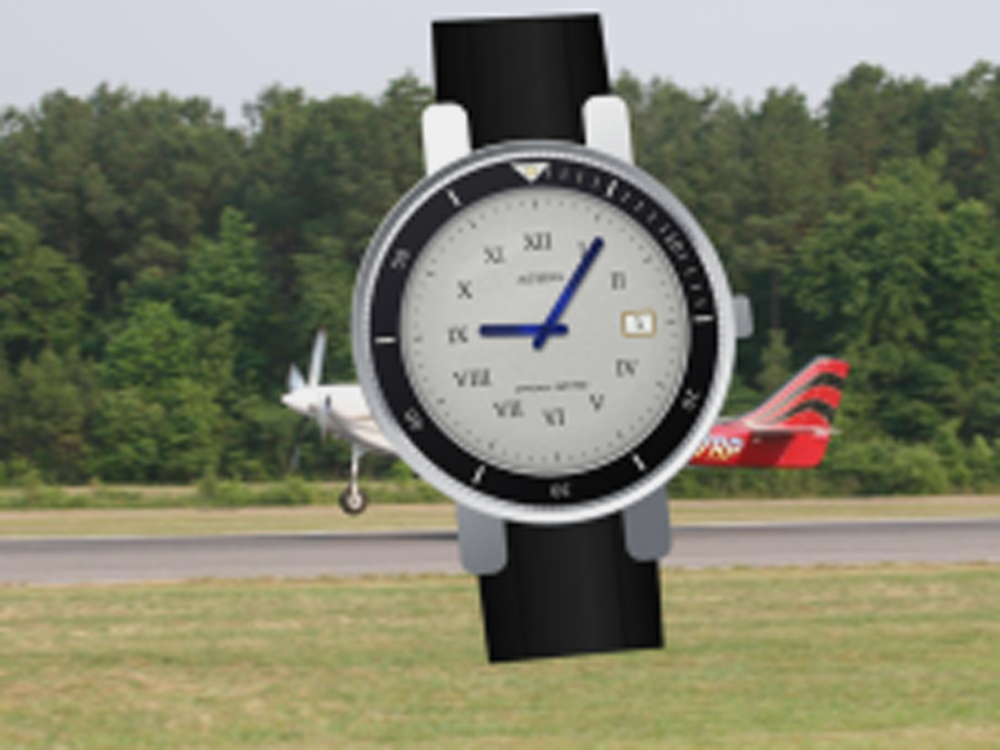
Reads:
{"hour": 9, "minute": 6}
